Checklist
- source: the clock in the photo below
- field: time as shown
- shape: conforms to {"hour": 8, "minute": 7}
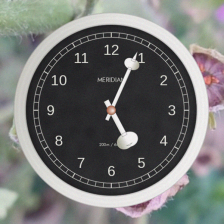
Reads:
{"hour": 5, "minute": 4}
